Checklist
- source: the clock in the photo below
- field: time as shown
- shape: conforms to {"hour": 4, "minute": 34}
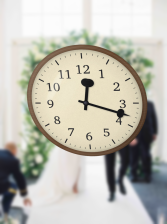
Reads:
{"hour": 12, "minute": 18}
